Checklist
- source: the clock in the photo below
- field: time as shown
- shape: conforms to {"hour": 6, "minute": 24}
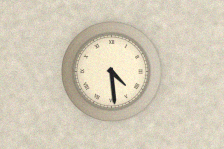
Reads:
{"hour": 4, "minute": 29}
